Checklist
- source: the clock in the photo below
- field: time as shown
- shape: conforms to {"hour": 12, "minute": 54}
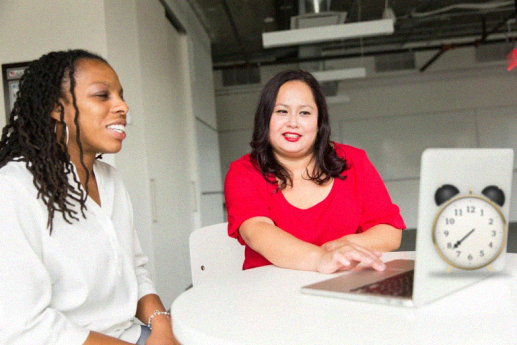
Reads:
{"hour": 7, "minute": 38}
